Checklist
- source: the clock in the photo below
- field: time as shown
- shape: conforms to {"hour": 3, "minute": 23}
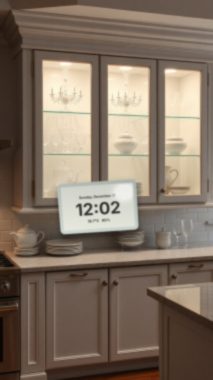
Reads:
{"hour": 12, "minute": 2}
